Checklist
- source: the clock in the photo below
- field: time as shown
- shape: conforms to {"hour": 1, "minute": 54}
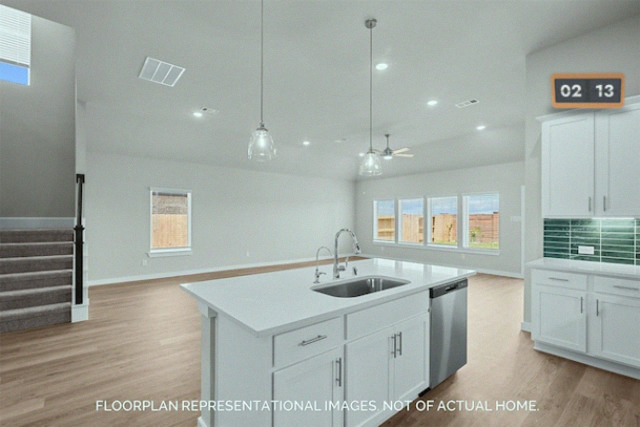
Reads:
{"hour": 2, "minute": 13}
